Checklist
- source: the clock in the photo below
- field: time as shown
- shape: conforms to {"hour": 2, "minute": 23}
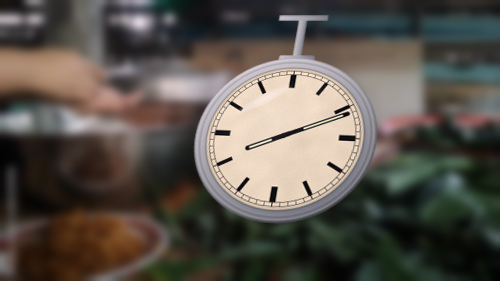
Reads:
{"hour": 8, "minute": 11}
